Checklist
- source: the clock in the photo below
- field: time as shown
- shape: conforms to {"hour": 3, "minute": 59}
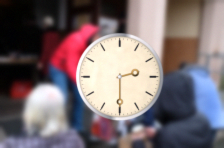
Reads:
{"hour": 2, "minute": 30}
